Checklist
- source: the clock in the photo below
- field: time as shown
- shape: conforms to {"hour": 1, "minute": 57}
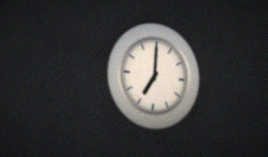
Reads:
{"hour": 7, "minute": 0}
